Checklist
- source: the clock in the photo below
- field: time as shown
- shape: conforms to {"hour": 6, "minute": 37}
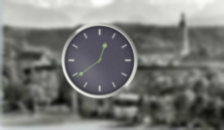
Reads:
{"hour": 12, "minute": 39}
